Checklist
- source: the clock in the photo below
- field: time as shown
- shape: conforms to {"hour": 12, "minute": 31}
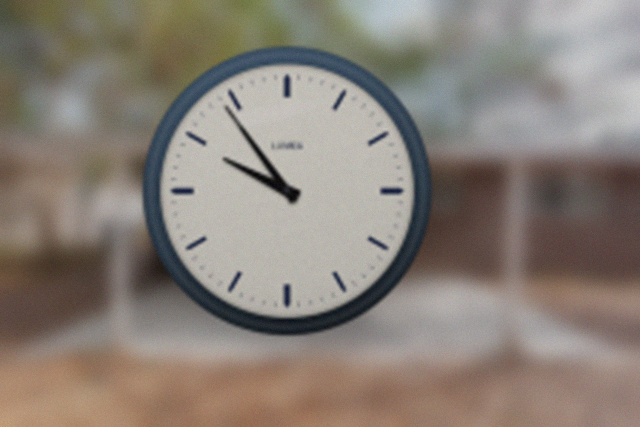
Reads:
{"hour": 9, "minute": 54}
